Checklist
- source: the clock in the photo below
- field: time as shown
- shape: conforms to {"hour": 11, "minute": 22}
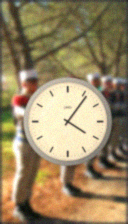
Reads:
{"hour": 4, "minute": 6}
